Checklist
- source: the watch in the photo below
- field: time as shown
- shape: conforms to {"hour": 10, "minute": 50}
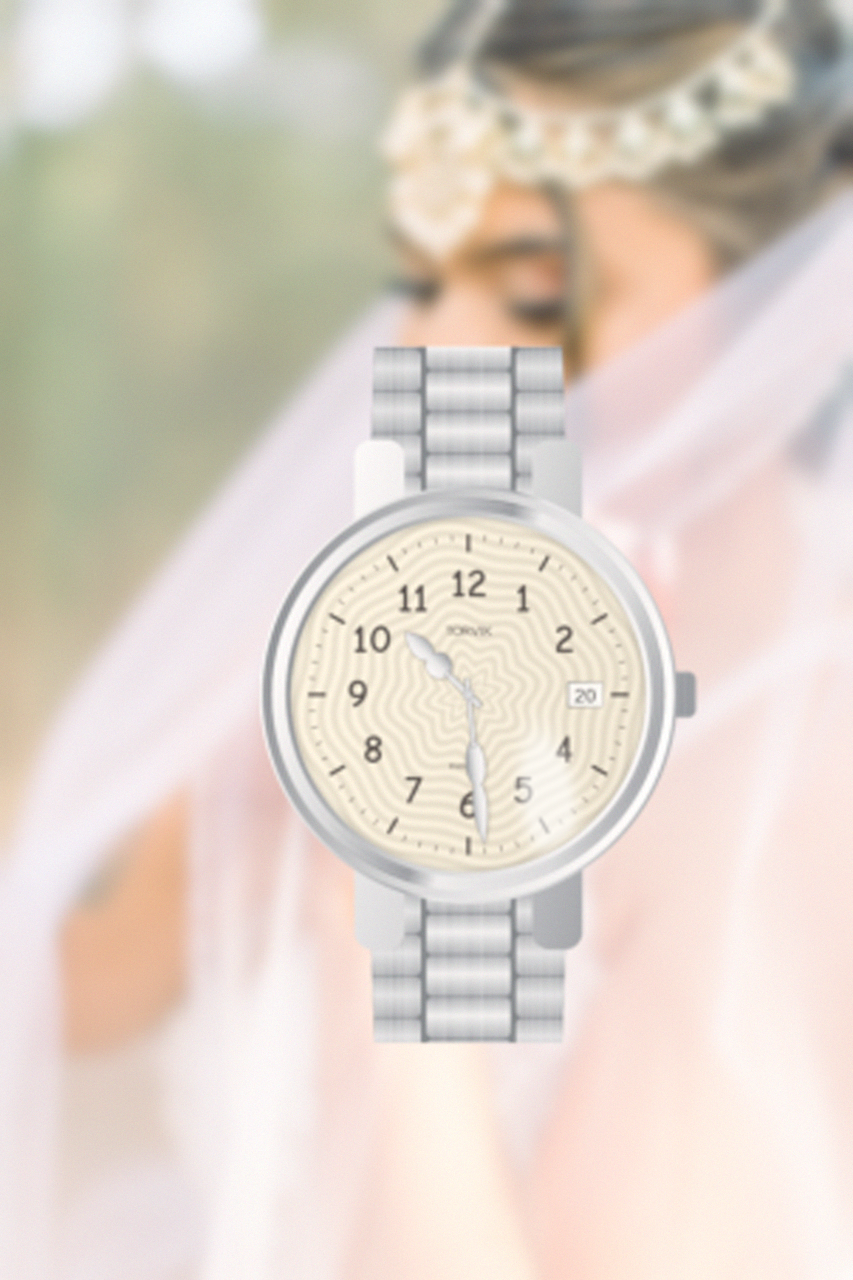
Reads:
{"hour": 10, "minute": 29}
